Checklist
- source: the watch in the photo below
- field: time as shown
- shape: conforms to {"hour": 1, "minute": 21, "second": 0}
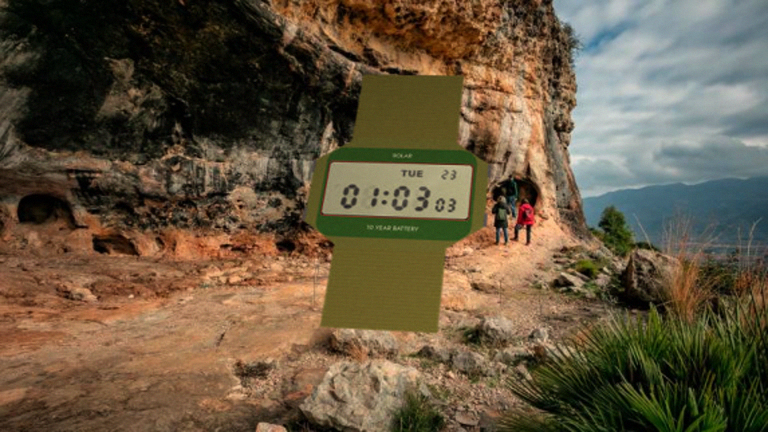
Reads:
{"hour": 1, "minute": 3, "second": 3}
